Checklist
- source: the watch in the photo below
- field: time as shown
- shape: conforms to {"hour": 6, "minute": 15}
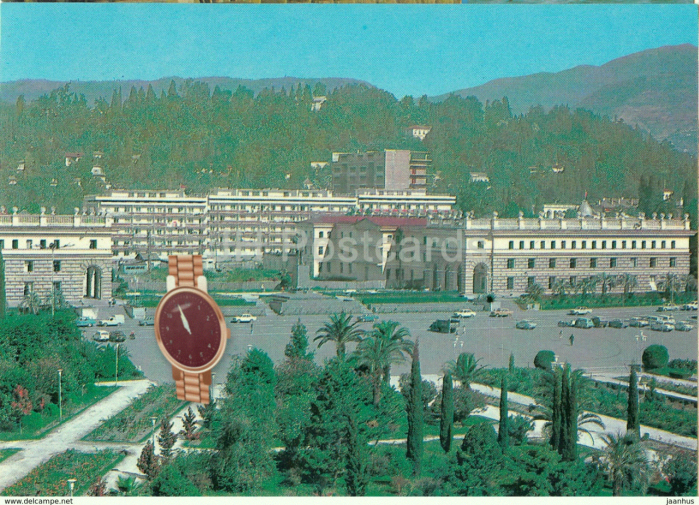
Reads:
{"hour": 10, "minute": 56}
